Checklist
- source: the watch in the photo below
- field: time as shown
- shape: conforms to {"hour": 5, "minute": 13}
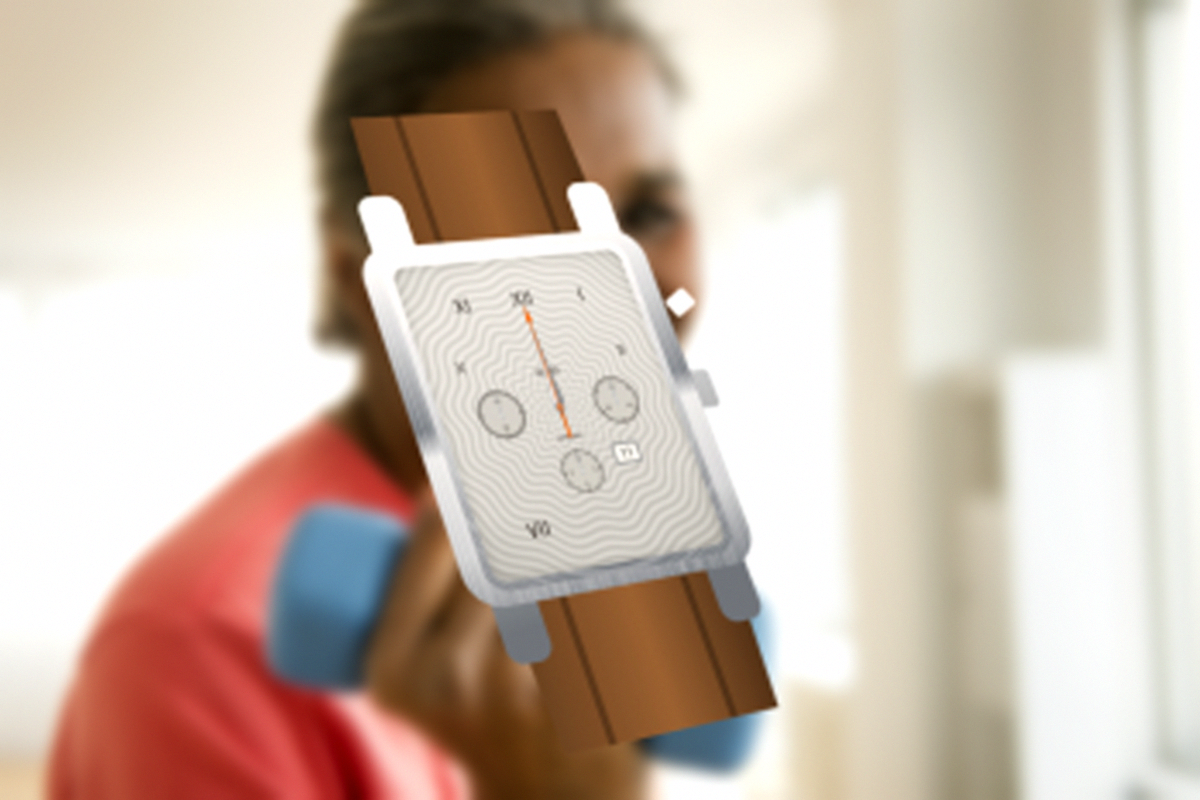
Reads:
{"hour": 12, "minute": 0}
